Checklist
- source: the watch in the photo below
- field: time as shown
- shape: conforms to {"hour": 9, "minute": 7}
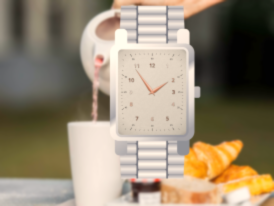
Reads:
{"hour": 1, "minute": 54}
